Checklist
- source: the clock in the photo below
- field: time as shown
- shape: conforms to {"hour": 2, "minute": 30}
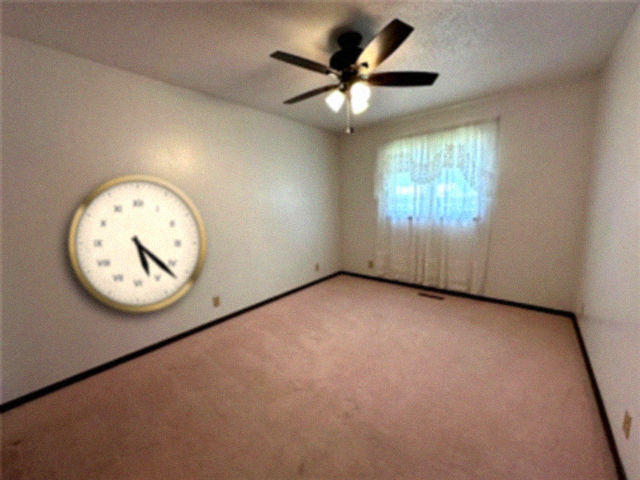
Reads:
{"hour": 5, "minute": 22}
